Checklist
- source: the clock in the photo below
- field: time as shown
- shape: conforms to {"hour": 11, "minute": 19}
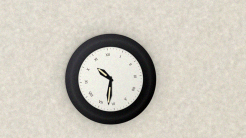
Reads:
{"hour": 10, "minute": 32}
